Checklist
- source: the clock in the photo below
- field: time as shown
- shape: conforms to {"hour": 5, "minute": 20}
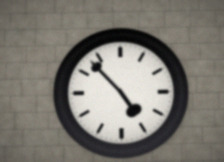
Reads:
{"hour": 4, "minute": 53}
